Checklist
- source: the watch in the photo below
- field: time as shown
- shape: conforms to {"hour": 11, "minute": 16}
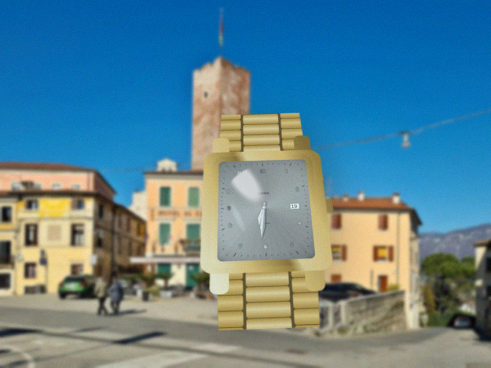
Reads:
{"hour": 6, "minute": 31}
